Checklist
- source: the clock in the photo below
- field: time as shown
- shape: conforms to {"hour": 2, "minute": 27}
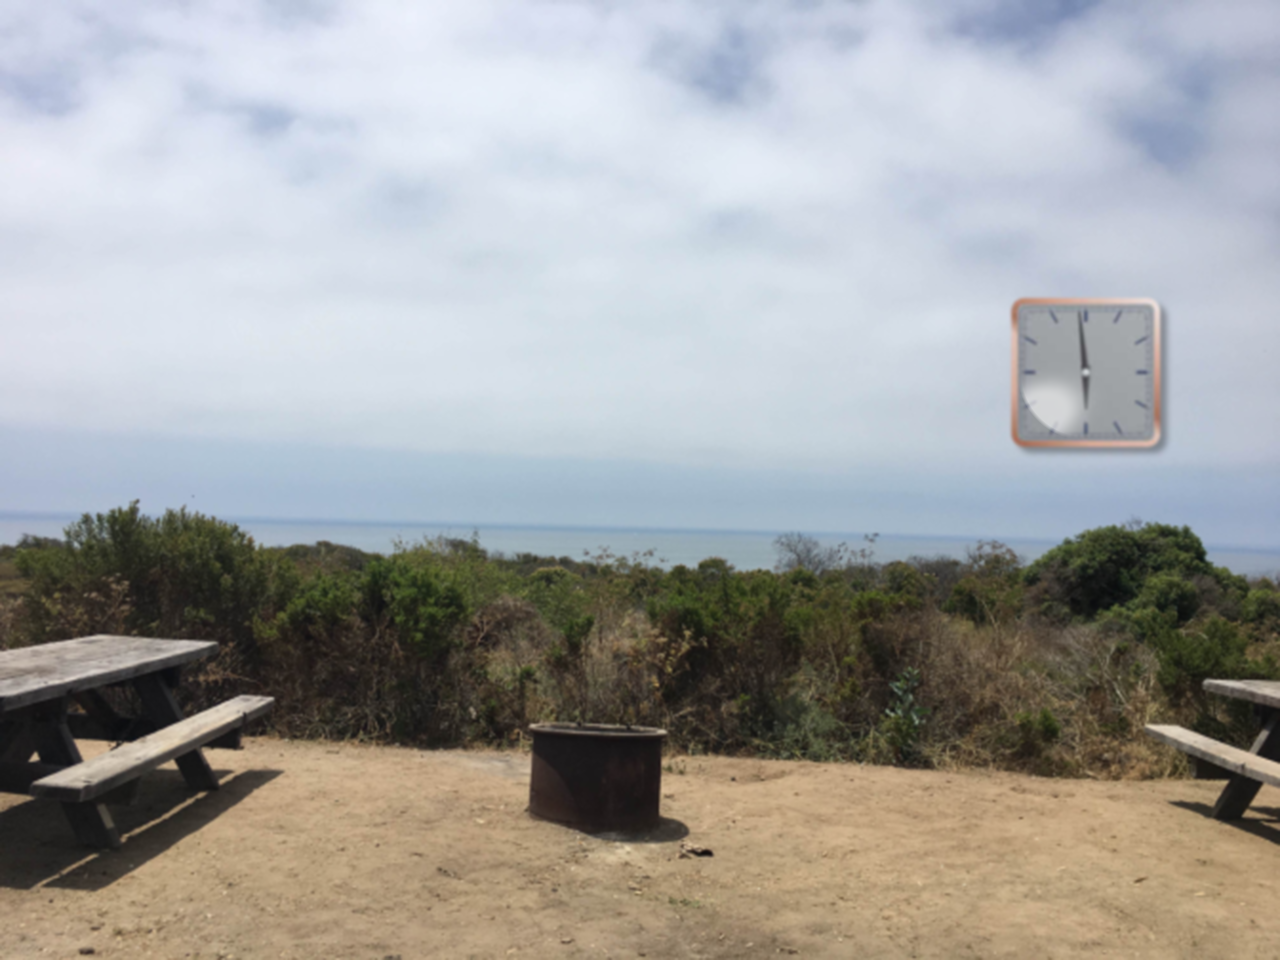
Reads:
{"hour": 5, "minute": 59}
